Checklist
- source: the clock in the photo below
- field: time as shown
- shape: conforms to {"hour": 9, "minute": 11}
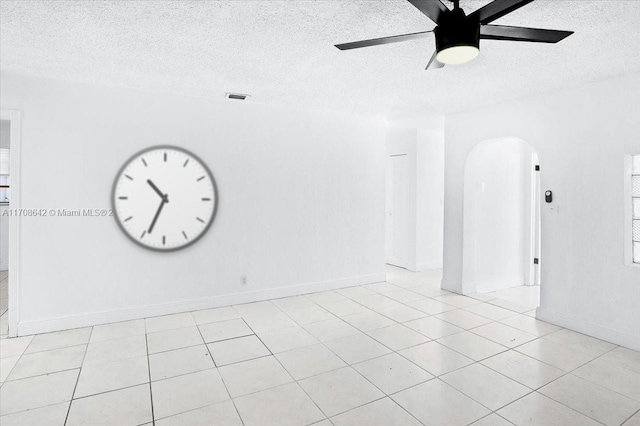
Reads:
{"hour": 10, "minute": 34}
